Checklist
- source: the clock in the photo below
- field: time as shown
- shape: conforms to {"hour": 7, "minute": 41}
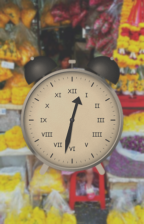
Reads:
{"hour": 12, "minute": 32}
